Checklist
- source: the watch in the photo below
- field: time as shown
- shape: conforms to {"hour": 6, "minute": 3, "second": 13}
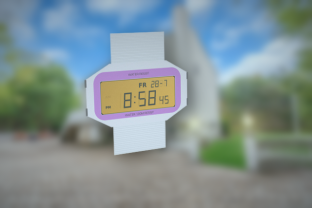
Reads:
{"hour": 8, "minute": 58, "second": 45}
